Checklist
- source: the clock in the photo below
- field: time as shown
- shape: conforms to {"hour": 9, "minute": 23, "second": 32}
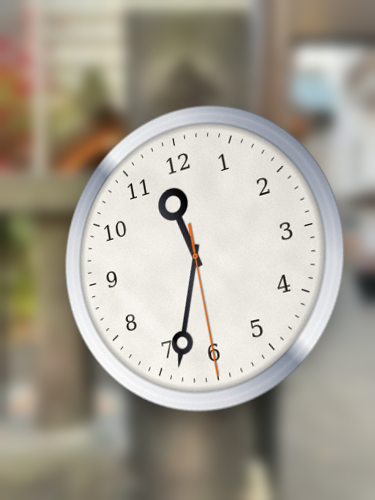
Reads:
{"hour": 11, "minute": 33, "second": 30}
